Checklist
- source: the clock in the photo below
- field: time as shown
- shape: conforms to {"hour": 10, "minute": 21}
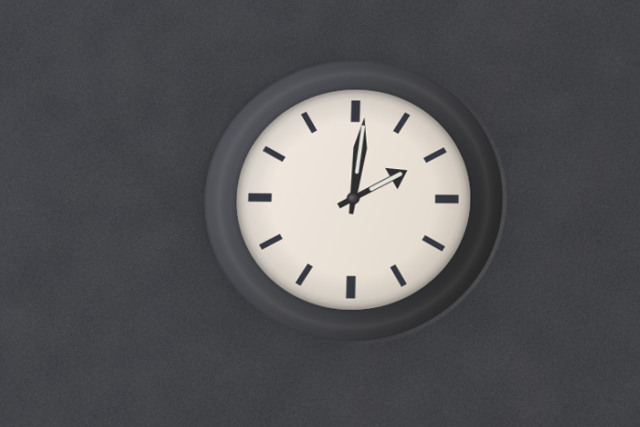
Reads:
{"hour": 2, "minute": 1}
